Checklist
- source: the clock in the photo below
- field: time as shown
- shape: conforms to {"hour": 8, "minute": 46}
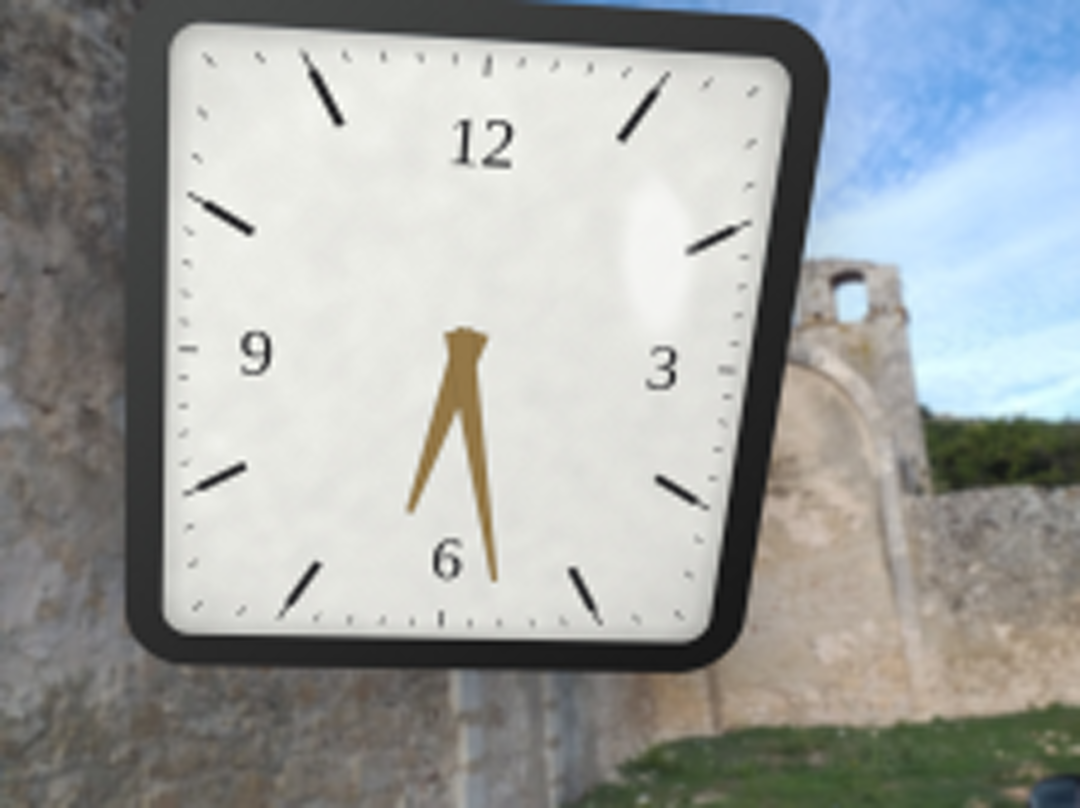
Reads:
{"hour": 6, "minute": 28}
